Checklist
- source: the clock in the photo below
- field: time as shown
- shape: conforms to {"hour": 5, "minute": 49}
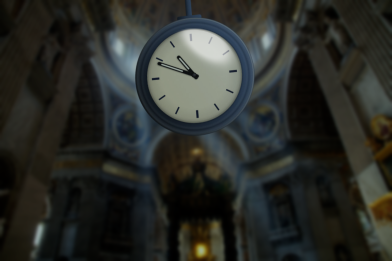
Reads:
{"hour": 10, "minute": 49}
